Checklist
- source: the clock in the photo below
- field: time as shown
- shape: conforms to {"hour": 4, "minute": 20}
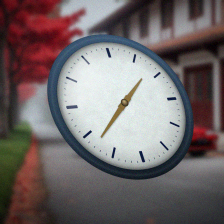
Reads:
{"hour": 1, "minute": 38}
